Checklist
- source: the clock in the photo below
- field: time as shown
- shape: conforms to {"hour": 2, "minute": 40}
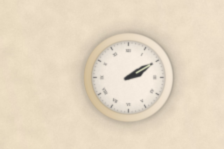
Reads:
{"hour": 2, "minute": 10}
